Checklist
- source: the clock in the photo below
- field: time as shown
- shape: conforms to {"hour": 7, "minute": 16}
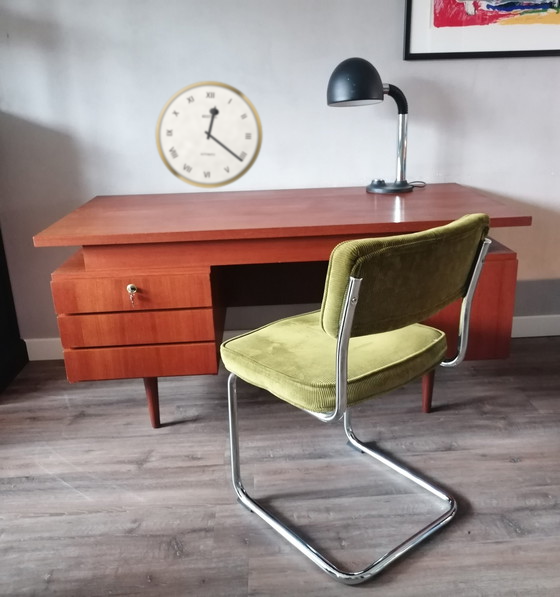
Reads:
{"hour": 12, "minute": 21}
